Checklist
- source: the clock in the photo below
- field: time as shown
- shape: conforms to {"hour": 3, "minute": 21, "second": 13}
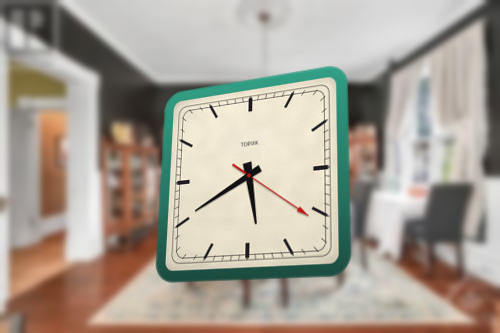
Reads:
{"hour": 5, "minute": 40, "second": 21}
